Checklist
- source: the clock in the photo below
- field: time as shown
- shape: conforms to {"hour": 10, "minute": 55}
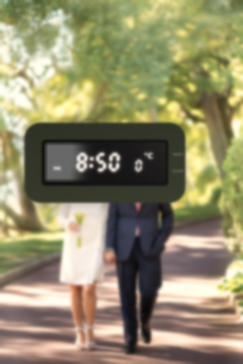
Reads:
{"hour": 8, "minute": 50}
